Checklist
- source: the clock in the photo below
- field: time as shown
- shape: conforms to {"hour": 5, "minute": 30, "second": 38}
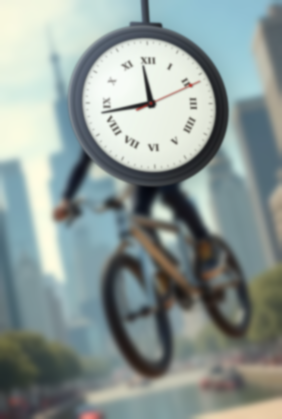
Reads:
{"hour": 11, "minute": 43, "second": 11}
